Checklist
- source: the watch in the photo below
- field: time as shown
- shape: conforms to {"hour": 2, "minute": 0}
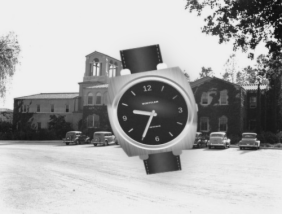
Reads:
{"hour": 9, "minute": 35}
